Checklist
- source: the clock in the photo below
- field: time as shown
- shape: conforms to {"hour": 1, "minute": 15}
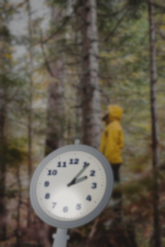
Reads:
{"hour": 2, "minute": 6}
